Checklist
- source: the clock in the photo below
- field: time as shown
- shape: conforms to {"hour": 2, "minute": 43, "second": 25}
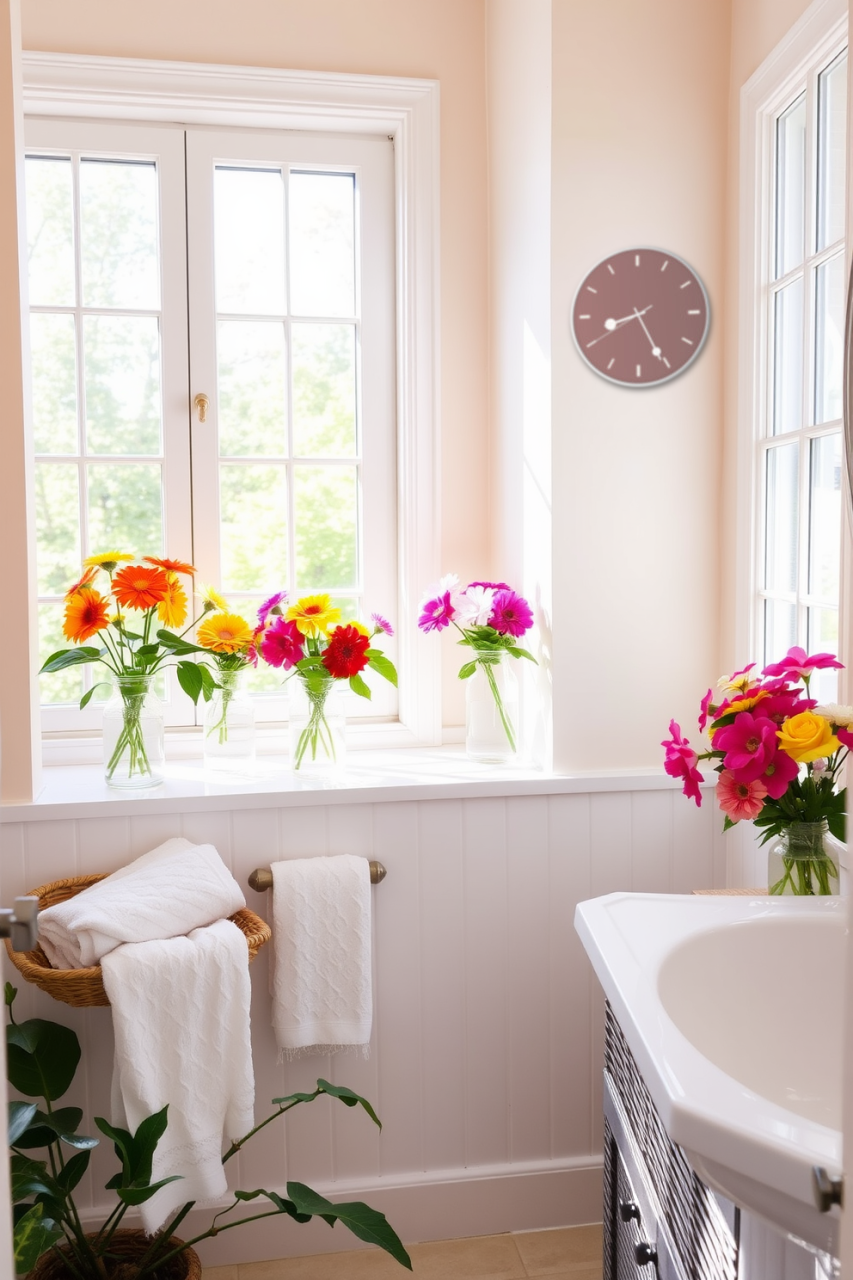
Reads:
{"hour": 8, "minute": 25, "second": 40}
